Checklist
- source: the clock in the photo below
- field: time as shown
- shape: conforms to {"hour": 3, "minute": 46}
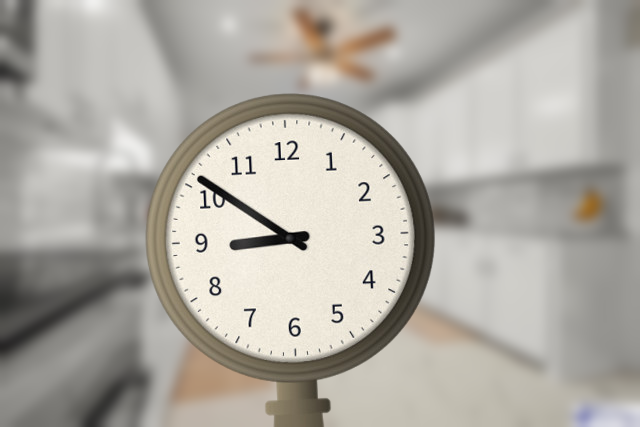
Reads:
{"hour": 8, "minute": 51}
